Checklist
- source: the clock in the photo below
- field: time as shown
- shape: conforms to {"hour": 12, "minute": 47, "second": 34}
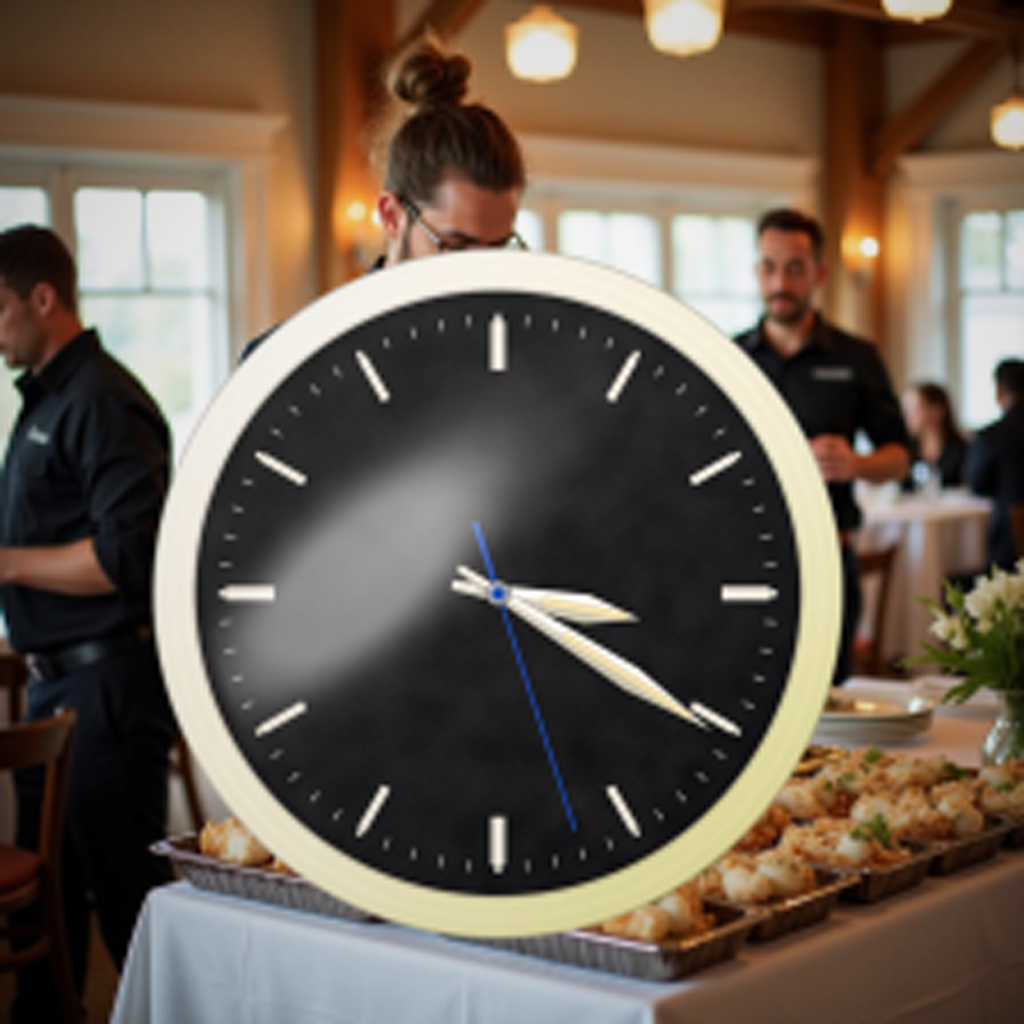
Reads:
{"hour": 3, "minute": 20, "second": 27}
